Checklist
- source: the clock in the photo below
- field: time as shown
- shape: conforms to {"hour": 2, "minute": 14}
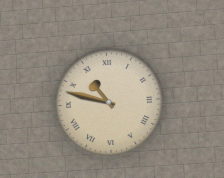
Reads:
{"hour": 10, "minute": 48}
